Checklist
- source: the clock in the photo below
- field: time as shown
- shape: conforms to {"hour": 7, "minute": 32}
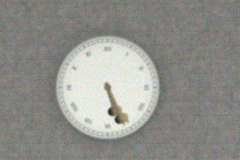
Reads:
{"hour": 5, "minute": 26}
